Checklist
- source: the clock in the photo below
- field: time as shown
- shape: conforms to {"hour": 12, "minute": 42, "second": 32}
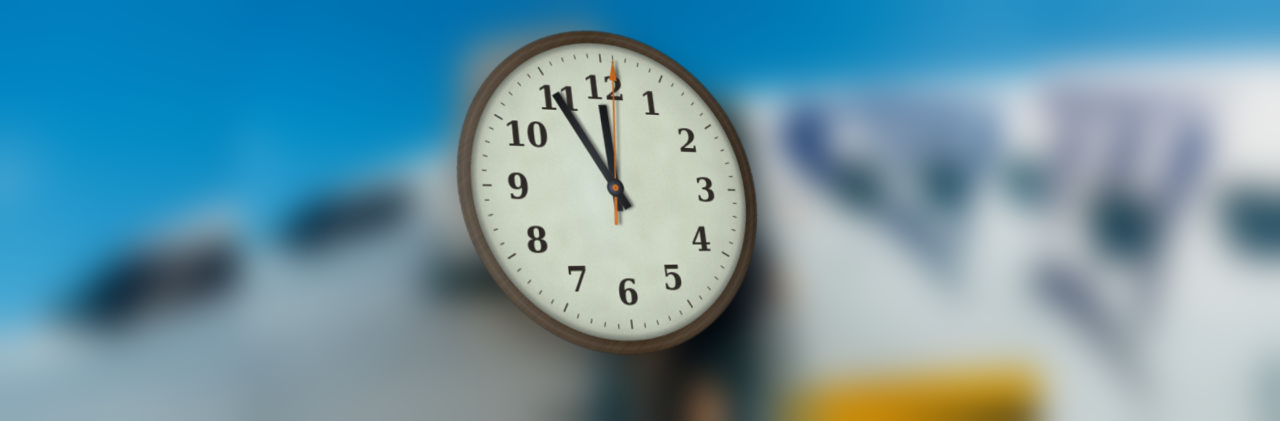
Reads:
{"hour": 11, "minute": 55, "second": 1}
